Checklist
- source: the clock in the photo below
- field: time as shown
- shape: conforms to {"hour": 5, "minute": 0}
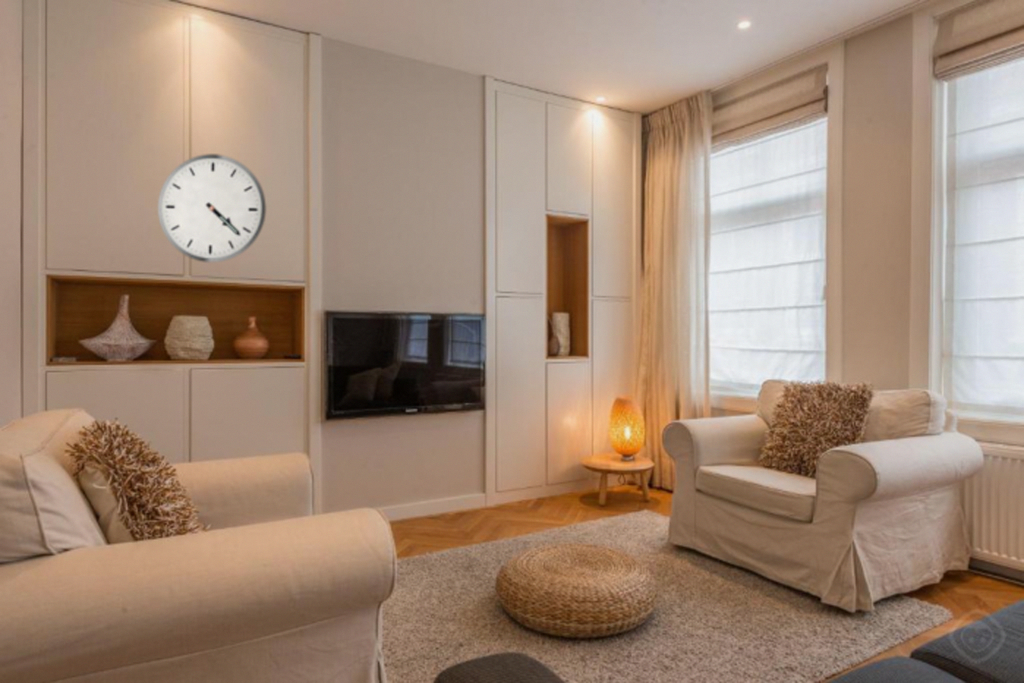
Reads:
{"hour": 4, "minute": 22}
